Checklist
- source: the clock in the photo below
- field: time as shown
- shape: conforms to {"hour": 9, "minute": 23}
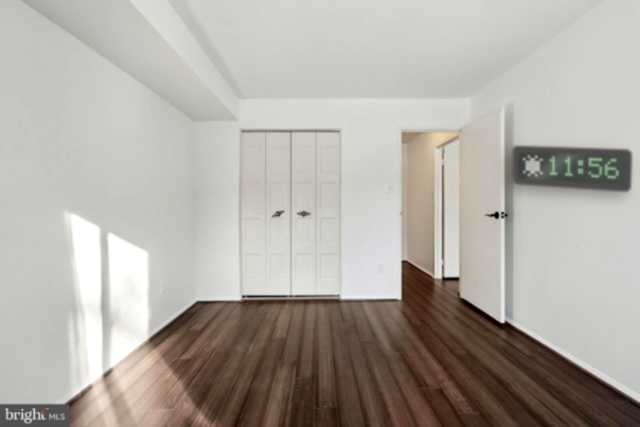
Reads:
{"hour": 11, "minute": 56}
